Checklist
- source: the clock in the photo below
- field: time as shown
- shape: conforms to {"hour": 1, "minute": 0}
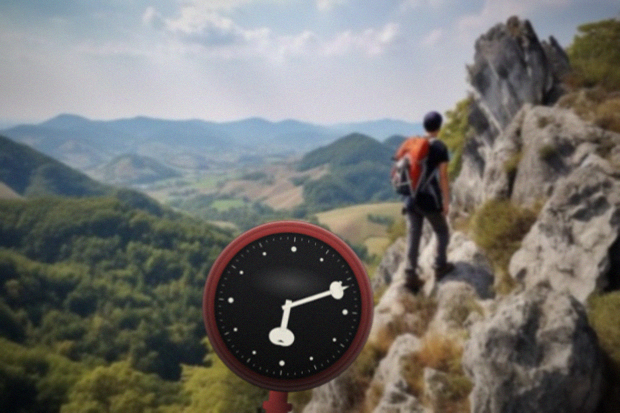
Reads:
{"hour": 6, "minute": 11}
